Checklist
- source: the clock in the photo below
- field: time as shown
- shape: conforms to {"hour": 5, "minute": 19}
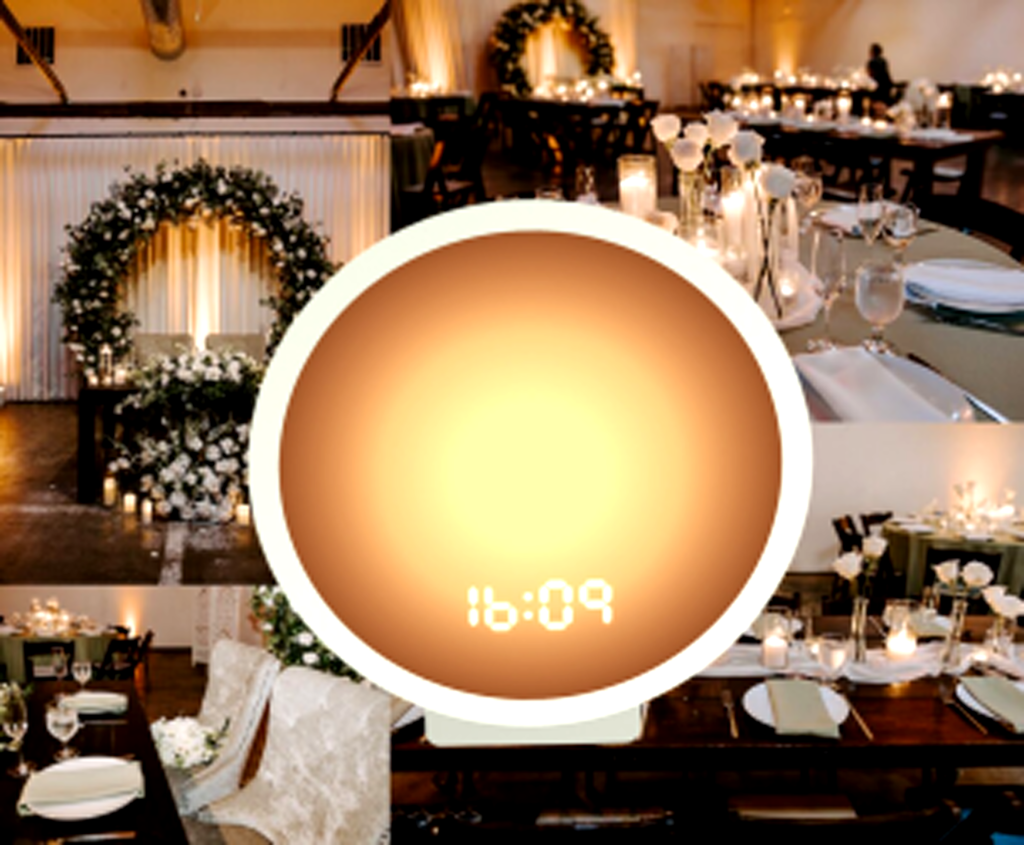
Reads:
{"hour": 16, "minute": 9}
